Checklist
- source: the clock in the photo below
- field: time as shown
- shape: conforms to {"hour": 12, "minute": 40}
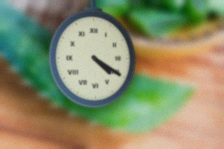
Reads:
{"hour": 4, "minute": 20}
